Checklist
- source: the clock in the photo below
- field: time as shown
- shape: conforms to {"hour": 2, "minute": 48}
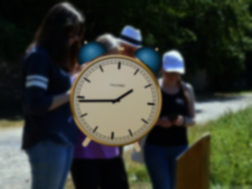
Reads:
{"hour": 1, "minute": 44}
